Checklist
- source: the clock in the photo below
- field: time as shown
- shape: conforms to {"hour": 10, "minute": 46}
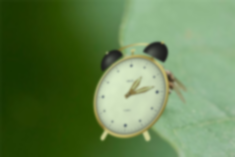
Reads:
{"hour": 1, "minute": 13}
